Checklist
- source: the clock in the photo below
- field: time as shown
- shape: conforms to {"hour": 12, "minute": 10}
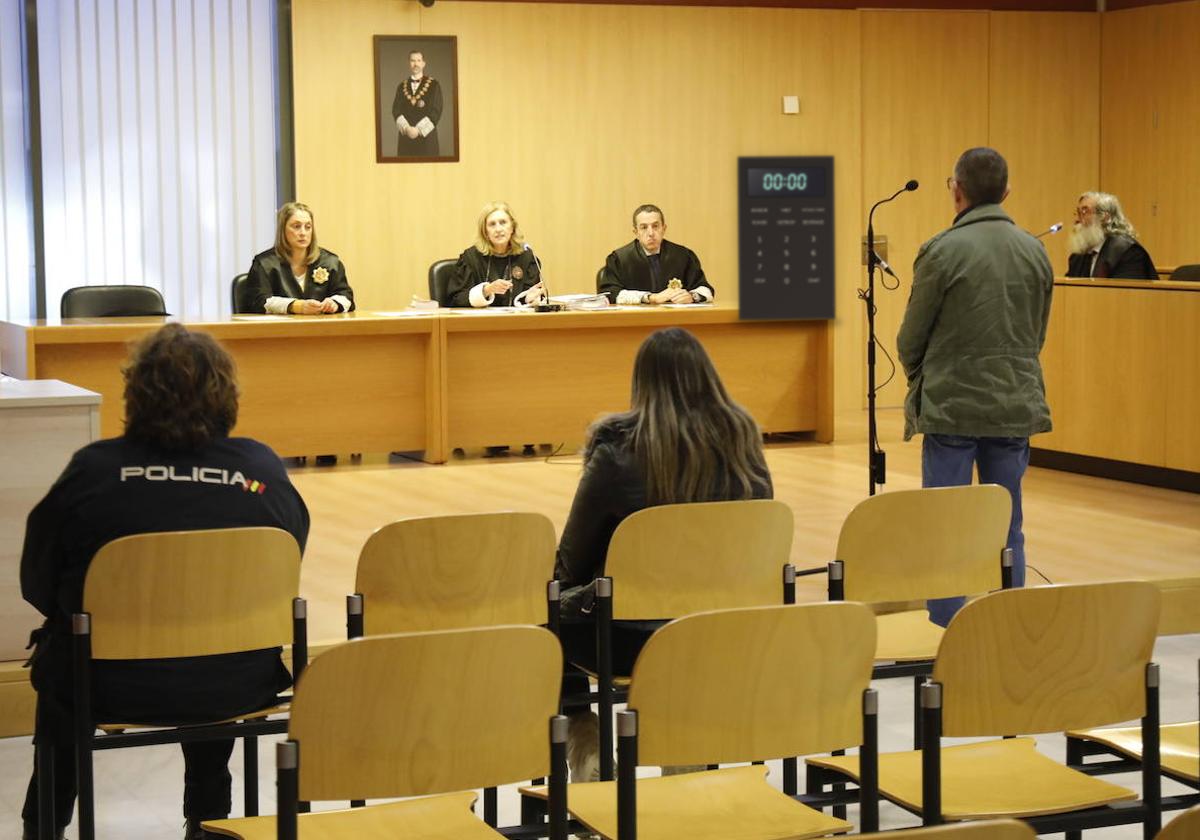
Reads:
{"hour": 0, "minute": 0}
